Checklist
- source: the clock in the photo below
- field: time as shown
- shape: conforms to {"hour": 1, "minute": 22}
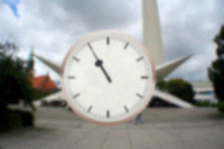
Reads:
{"hour": 10, "minute": 55}
